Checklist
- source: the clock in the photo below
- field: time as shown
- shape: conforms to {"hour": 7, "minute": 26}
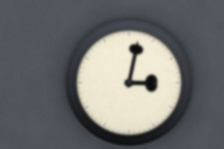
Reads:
{"hour": 3, "minute": 2}
